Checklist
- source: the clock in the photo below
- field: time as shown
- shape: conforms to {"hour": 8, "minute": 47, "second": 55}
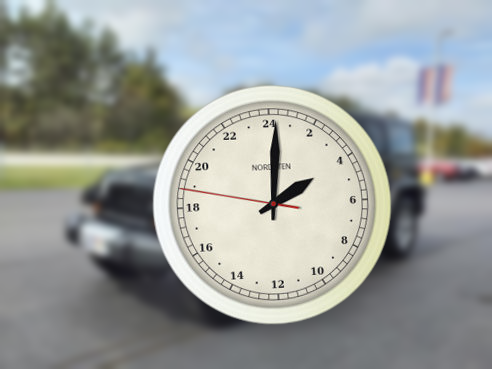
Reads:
{"hour": 4, "minute": 0, "second": 47}
